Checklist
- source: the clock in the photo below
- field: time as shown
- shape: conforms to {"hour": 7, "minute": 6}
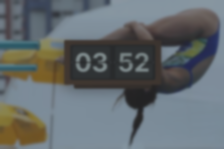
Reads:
{"hour": 3, "minute": 52}
